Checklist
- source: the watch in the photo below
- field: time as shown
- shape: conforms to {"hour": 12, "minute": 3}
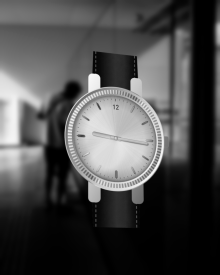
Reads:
{"hour": 9, "minute": 16}
